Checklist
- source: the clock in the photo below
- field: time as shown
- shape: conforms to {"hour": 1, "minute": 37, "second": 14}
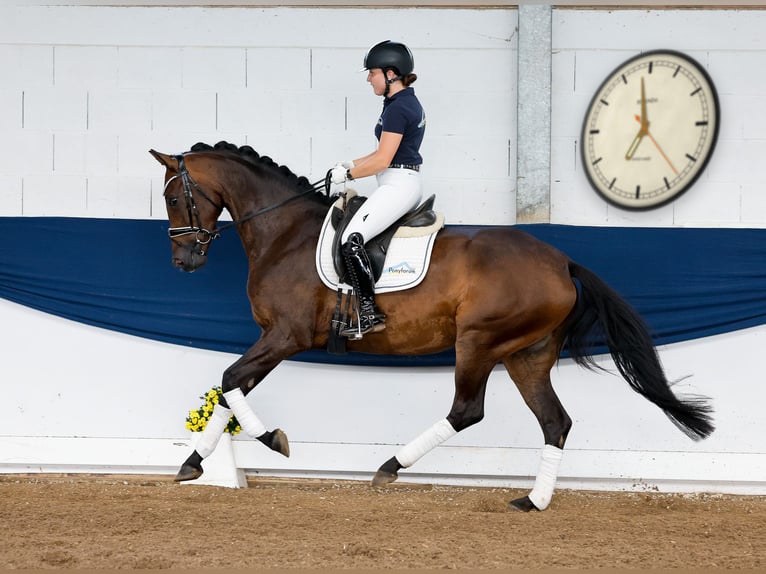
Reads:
{"hour": 6, "minute": 58, "second": 23}
